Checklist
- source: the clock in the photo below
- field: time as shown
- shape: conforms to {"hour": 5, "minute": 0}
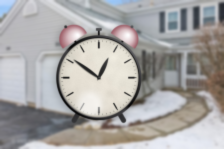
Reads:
{"hour": 12, "minute": 51}
